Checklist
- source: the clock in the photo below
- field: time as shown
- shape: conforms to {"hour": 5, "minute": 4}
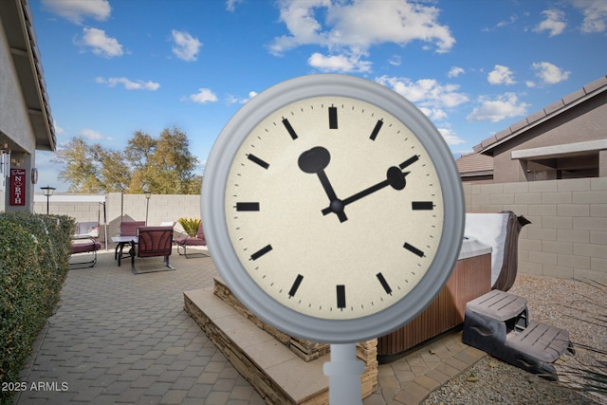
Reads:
{"hour": 11, "minute": 11}
